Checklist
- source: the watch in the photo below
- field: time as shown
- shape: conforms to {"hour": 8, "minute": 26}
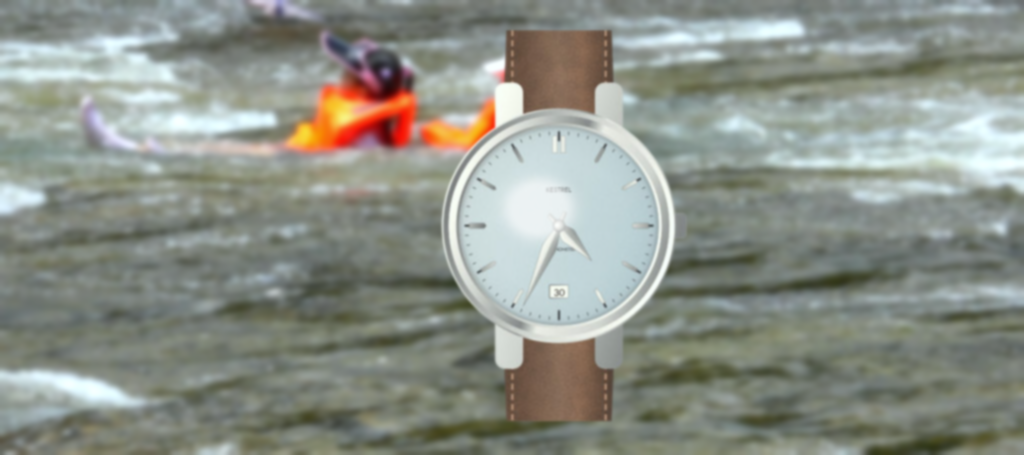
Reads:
{"hour": 4, "minute": 34}
